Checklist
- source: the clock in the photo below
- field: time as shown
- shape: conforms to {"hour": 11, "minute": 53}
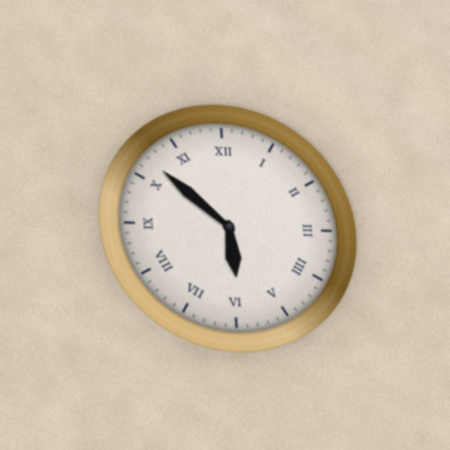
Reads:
{"hour": 5, "minute": 52}
